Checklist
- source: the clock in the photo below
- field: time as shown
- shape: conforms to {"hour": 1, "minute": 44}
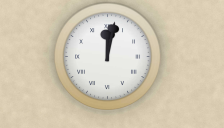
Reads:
{"hour": 12, "minute": 2}
